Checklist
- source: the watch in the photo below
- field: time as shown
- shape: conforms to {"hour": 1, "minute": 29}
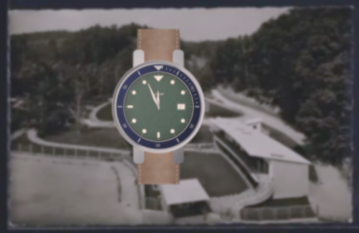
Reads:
{"hour": 11, "minute": 56}
